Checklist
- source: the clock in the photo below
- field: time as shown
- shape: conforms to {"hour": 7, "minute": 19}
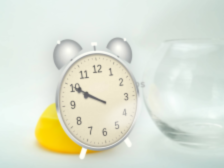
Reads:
{"hour": 9, "minute": 50}
